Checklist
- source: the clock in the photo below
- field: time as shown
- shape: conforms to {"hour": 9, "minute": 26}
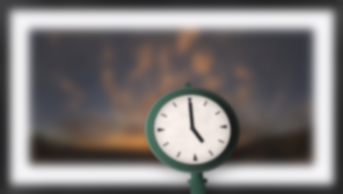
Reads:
{"hour": 5, "minute": 0}
